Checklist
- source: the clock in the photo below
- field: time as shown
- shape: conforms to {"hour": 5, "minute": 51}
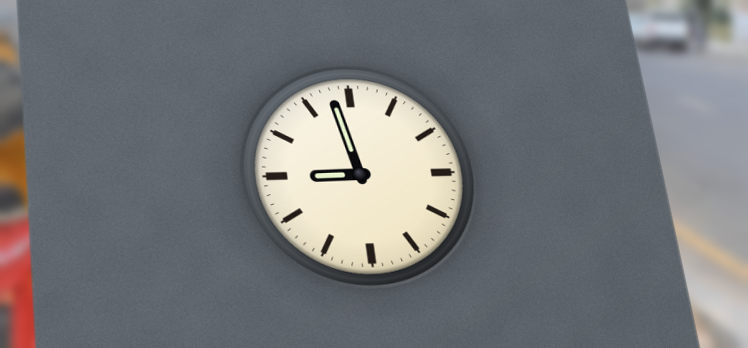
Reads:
{"hour": 8, "minute": 58}
